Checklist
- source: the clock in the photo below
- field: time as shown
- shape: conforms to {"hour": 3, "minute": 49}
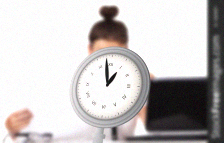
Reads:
{"hour": 12, "minute": 58}
